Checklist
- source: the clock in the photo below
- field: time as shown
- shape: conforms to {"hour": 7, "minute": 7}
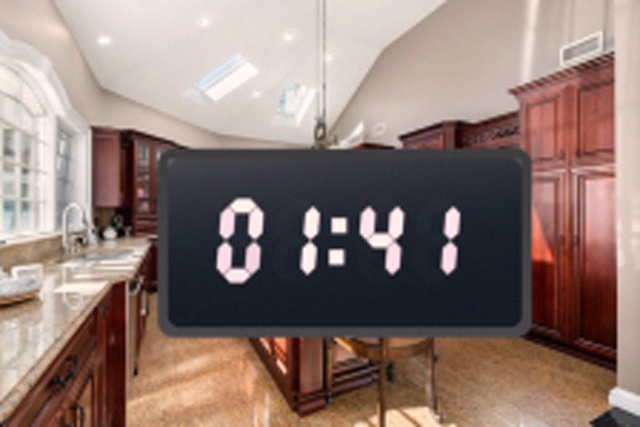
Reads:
{"hour": 1, "minute": 41}
